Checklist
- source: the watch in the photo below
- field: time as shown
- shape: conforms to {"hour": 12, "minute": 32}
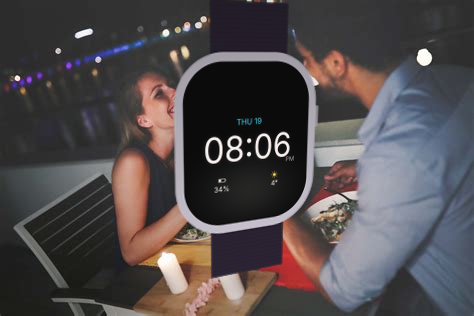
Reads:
{"hour": 8, "minute": 6}
